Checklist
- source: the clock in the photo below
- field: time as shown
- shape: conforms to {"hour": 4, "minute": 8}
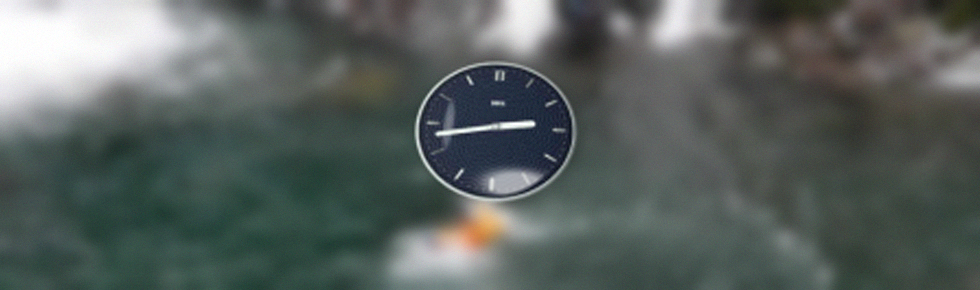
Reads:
{"hour": 2, "minute": 43}
